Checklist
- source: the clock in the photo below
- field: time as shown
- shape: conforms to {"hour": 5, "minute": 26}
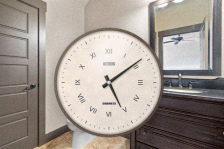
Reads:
{"hour": 5, "minute": 9}
